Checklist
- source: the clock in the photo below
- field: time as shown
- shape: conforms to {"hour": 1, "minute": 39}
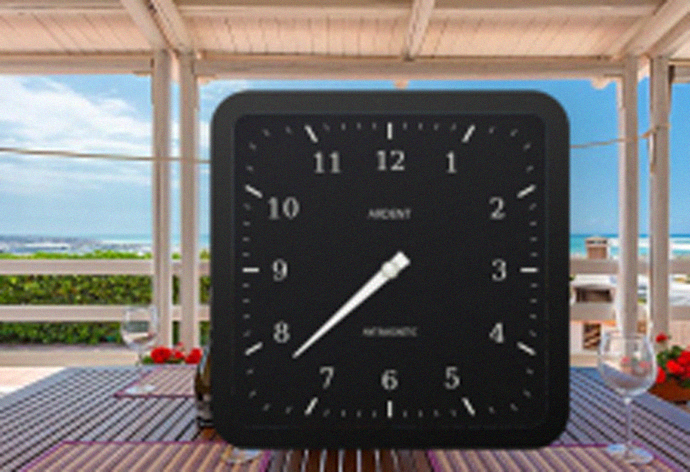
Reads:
{"hour": 7, "minute": 38}
